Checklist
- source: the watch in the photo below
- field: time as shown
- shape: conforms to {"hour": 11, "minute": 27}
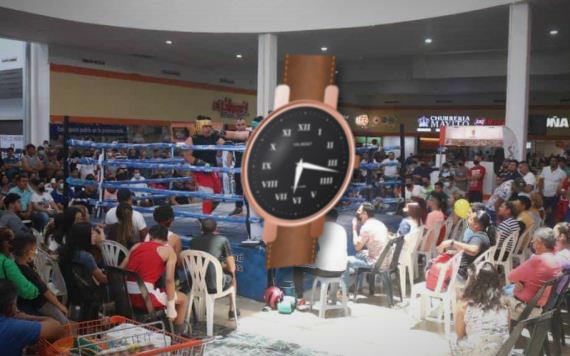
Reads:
{"hour": 6, "minute": 17}
